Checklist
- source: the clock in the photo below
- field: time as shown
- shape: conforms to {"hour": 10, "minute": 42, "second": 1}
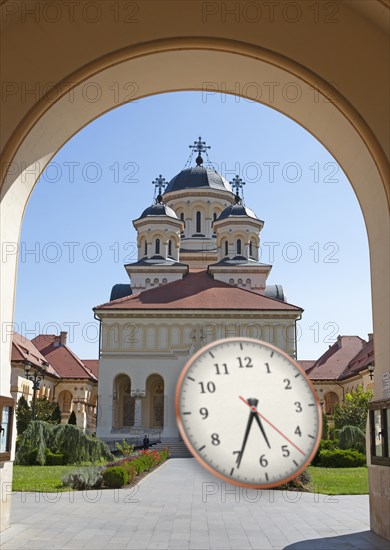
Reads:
{"hour": 5, "minute": 34, "second": 23}
